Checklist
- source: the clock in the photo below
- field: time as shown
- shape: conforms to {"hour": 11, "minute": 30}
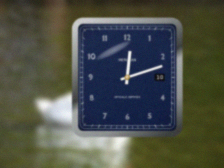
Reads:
{"hour": 12, "minute": 12}
